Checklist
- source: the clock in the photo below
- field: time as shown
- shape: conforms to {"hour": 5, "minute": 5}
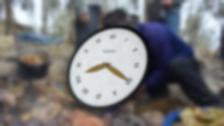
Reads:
{"hour": 8, "minute": 20}
